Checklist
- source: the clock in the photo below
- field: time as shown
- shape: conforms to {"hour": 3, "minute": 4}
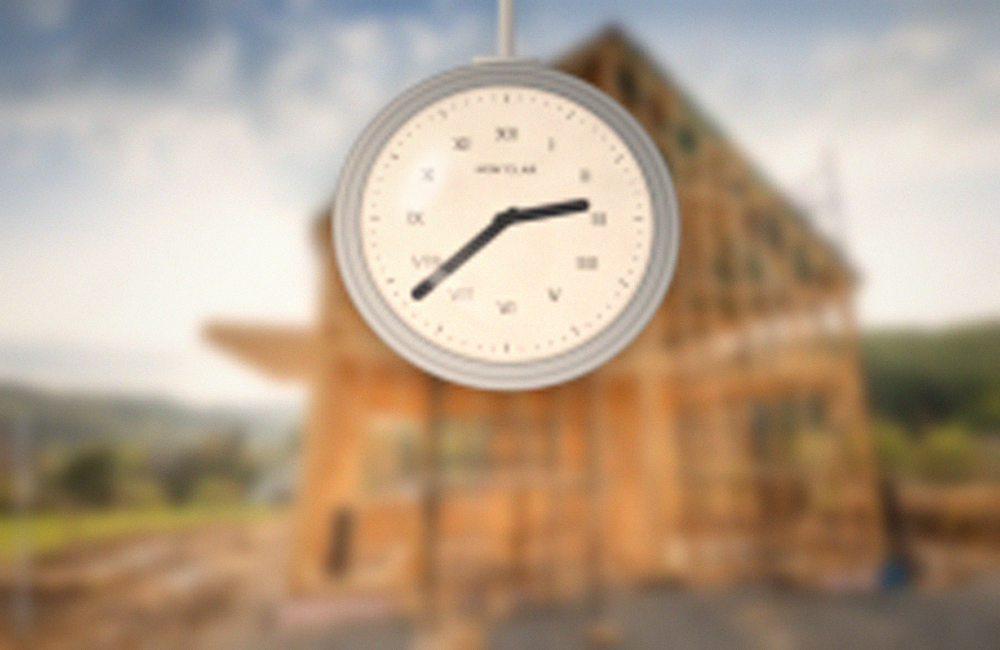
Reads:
{"hour": 2, "minute": 38}
